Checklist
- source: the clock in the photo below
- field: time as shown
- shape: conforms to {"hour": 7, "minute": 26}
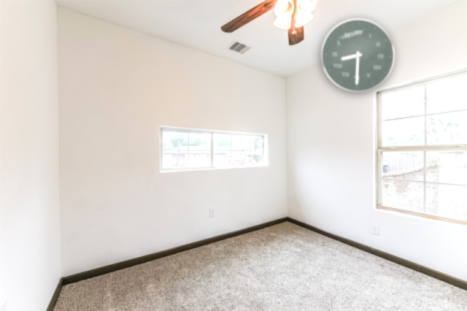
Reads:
{"hour": 8, "minute": 30}
